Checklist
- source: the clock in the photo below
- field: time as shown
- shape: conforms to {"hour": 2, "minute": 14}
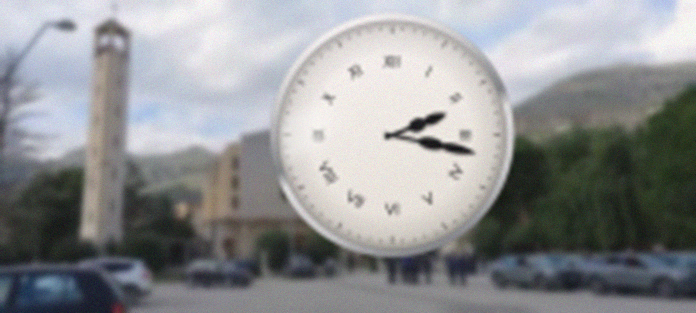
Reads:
{"hour": 2, "minute": 17}
